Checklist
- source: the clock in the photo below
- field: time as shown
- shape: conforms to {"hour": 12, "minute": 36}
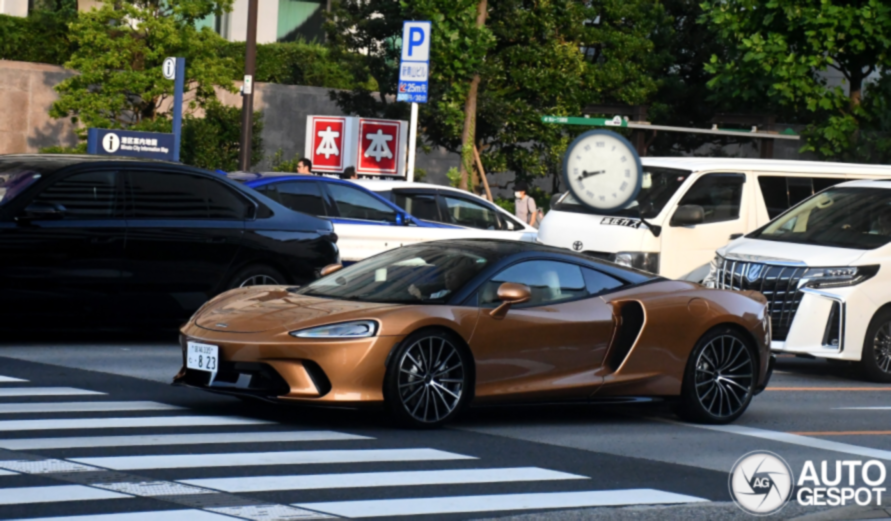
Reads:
{"hour": 8, "minute": 42}
